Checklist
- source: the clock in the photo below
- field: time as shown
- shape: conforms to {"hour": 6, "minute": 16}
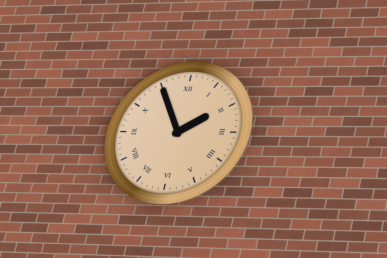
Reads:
{"hour": 1, "minute": 55}
